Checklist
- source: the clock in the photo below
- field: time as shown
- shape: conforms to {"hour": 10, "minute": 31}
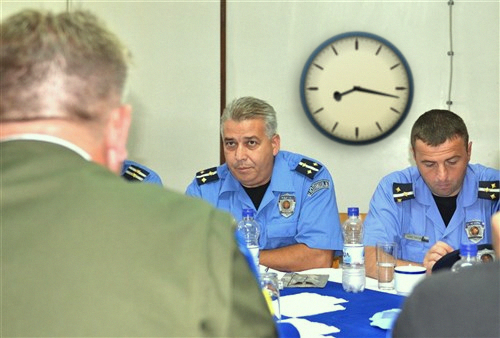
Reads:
{"hour": 8, "minute": 17}
